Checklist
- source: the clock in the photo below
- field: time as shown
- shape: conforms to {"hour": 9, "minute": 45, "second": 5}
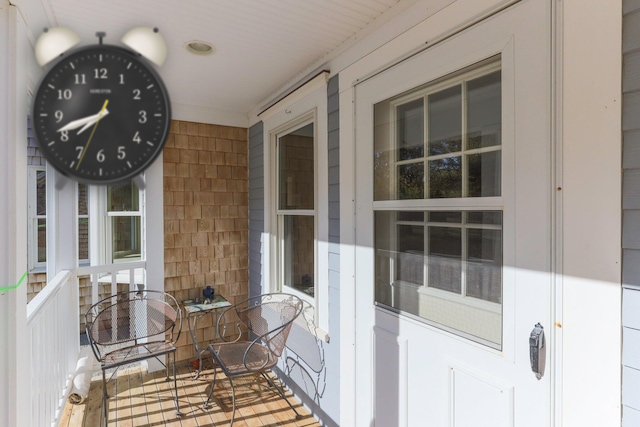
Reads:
{"hour": 7, "minute": 41, "second": 34}
